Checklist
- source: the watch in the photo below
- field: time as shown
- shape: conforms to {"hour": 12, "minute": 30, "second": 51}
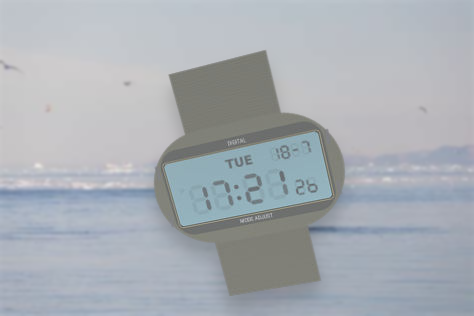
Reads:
{"hour": 17, "minute": 21, "second": 26}
